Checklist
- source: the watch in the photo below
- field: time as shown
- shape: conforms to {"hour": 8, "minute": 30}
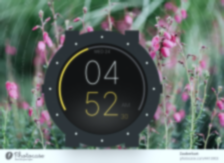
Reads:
{"hour": 4, "minute": 52}
